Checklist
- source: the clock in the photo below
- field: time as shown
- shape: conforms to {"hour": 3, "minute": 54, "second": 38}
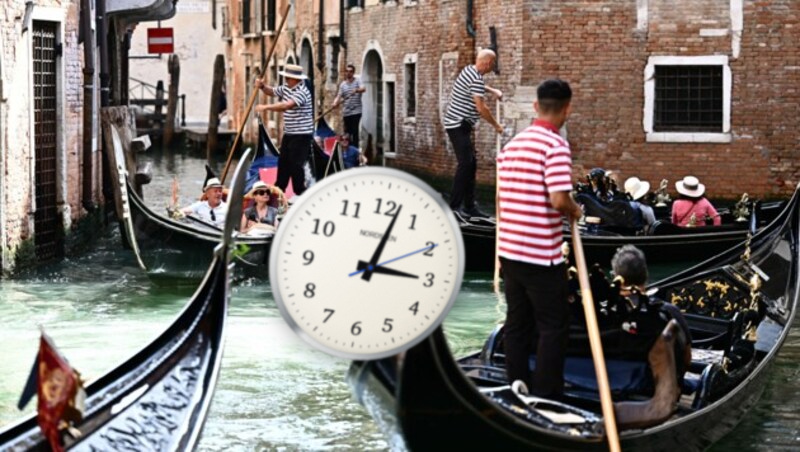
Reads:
{"hour": 3, "minute": 2, "second": 10}
